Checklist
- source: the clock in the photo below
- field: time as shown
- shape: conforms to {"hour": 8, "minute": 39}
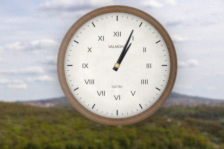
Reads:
{"hour": 1, "minute": 4}
